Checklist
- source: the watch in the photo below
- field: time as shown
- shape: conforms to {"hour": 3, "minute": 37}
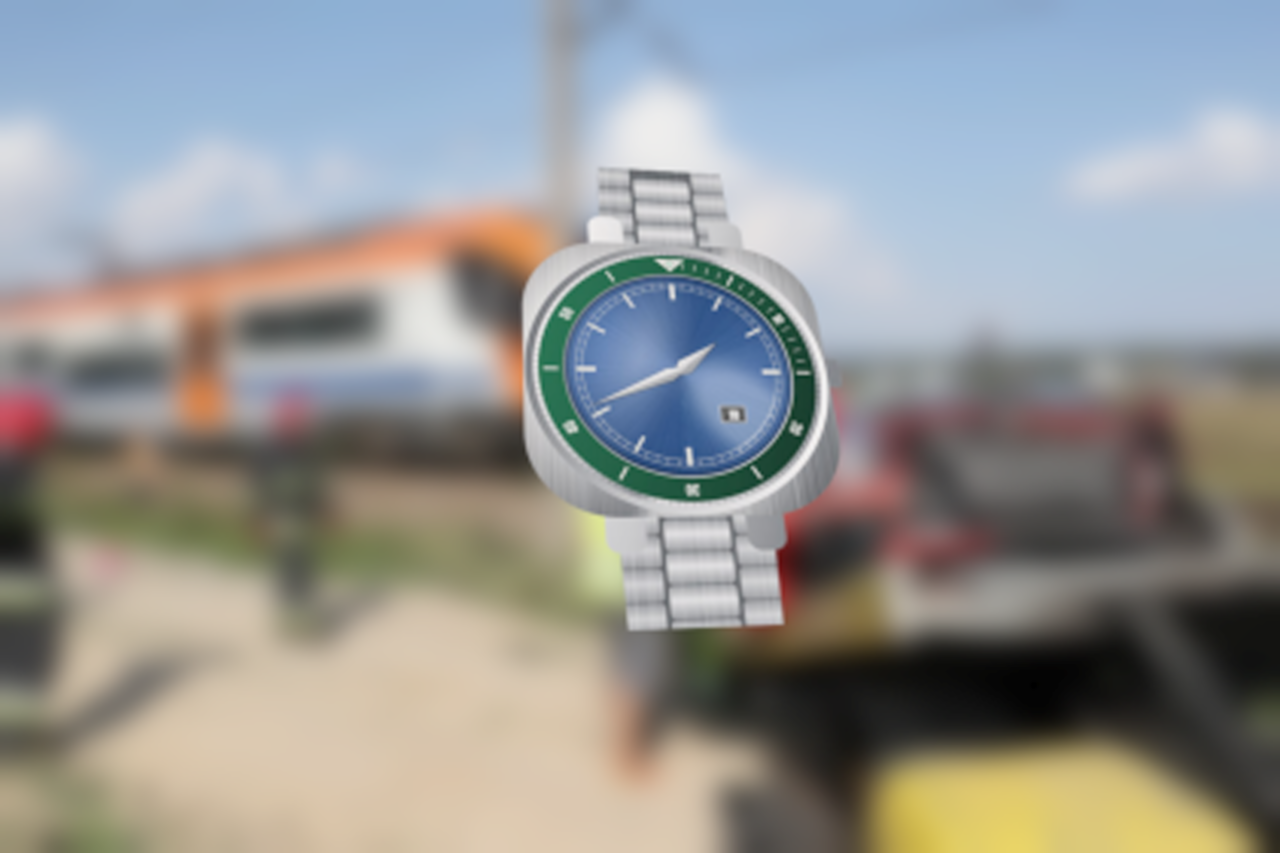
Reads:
{"hour": 1, "minute": 41}
